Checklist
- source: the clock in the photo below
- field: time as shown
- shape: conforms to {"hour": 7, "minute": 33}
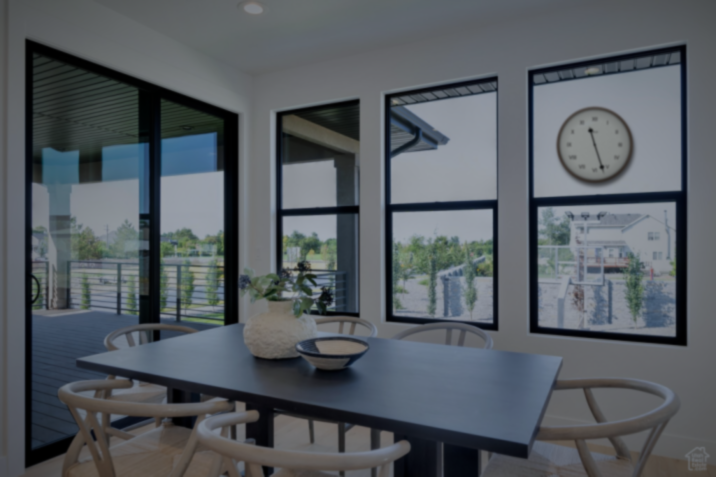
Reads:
{"hour": 11, "minute": 27}
